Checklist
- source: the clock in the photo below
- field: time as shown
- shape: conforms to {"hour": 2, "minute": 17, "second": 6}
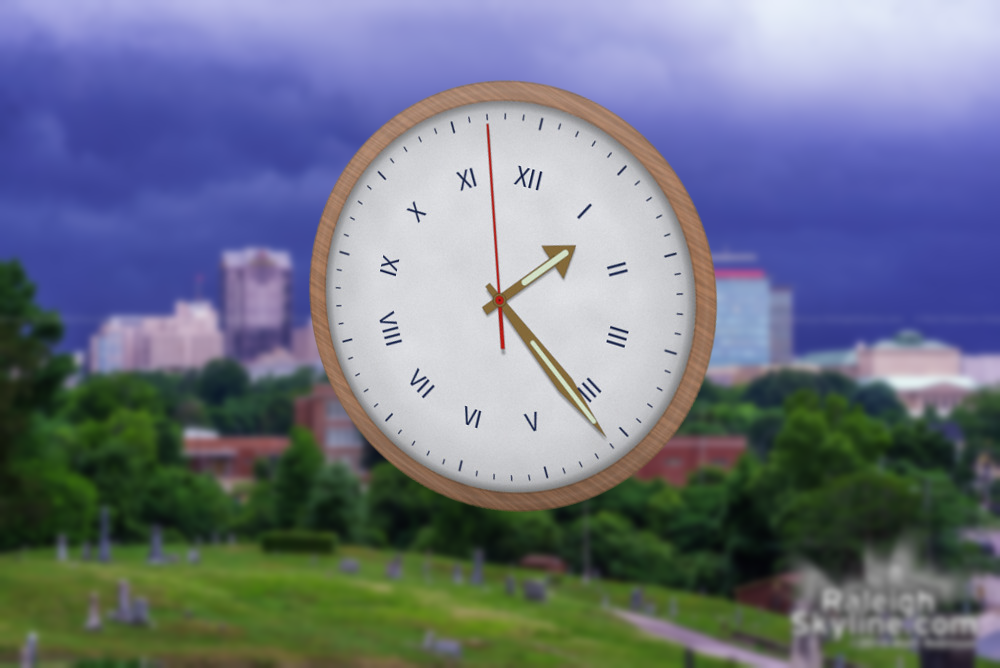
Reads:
{"hour": 1, "minute": 20, "second": 57}
